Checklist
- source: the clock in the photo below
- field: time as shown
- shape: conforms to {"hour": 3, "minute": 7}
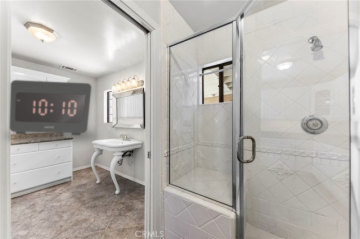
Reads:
{"hour": 10, "minute": 10}
